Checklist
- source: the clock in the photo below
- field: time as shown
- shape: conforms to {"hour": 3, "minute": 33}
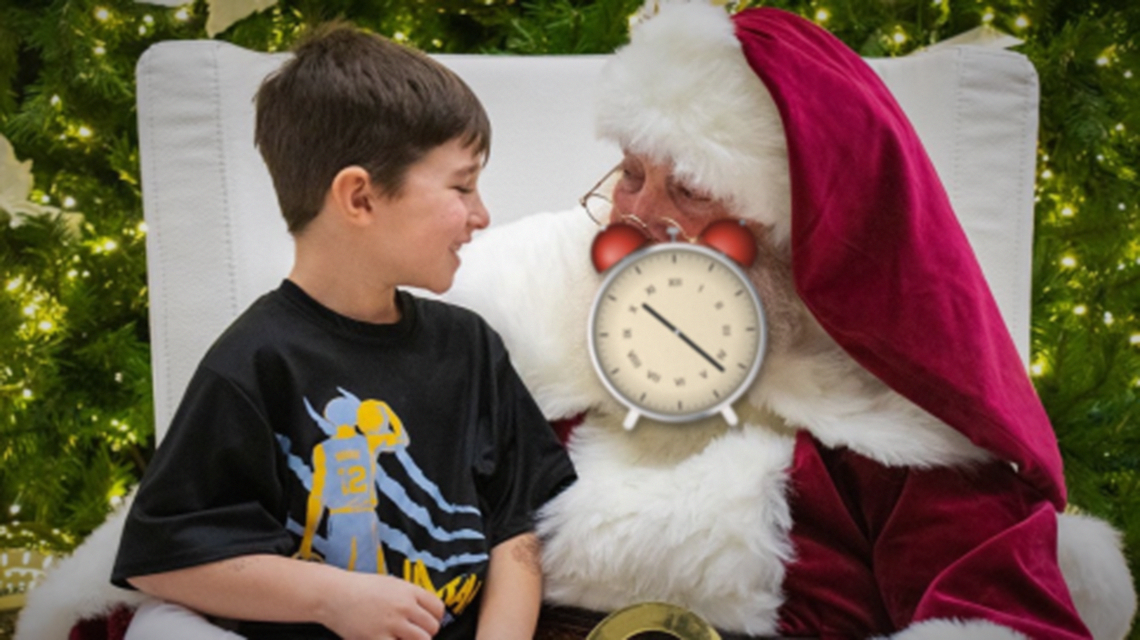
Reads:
{"hour": 10, "minute": 22}
